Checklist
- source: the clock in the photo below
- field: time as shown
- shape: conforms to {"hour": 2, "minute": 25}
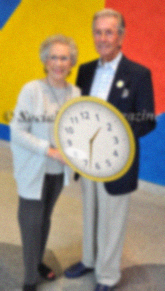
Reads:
{"hour": 1, "minute": 33}
